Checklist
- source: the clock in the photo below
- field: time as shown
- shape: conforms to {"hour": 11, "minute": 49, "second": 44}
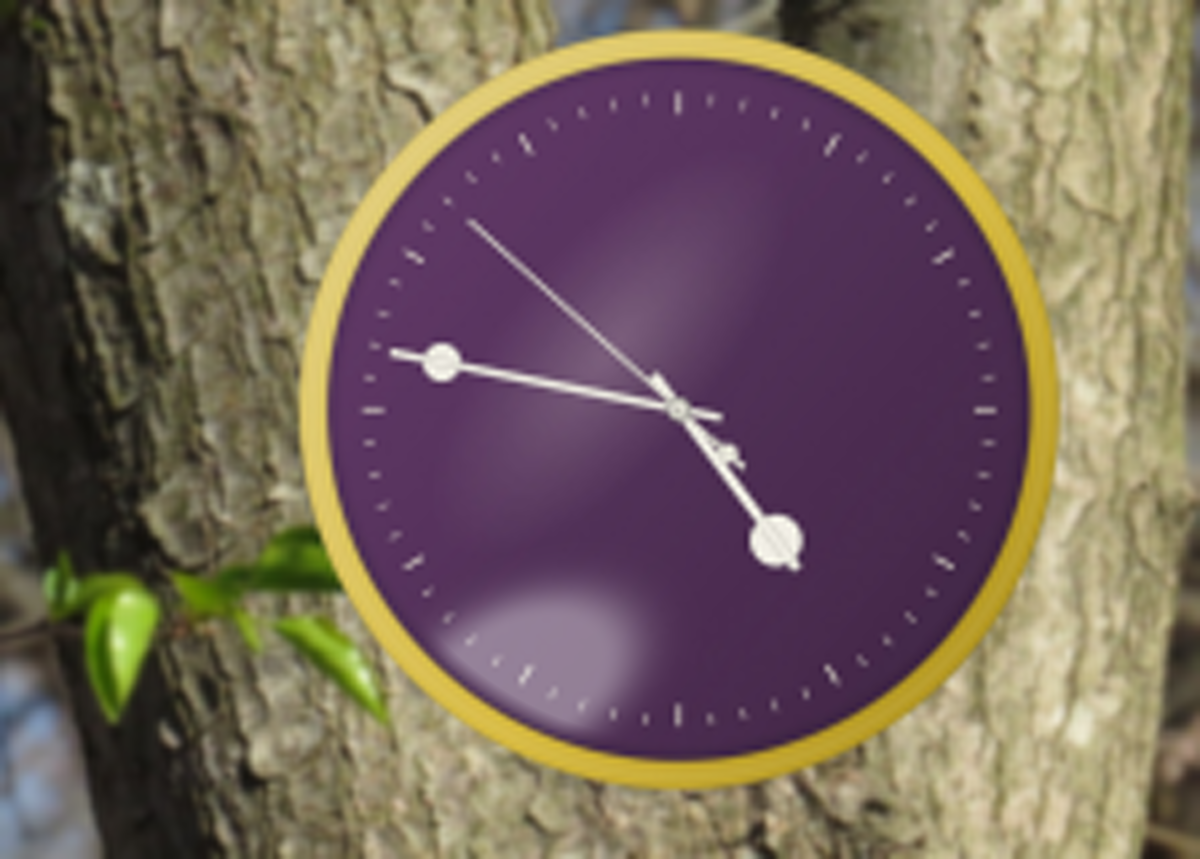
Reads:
{"hour": 4, "minute": 46, "second": 52}
